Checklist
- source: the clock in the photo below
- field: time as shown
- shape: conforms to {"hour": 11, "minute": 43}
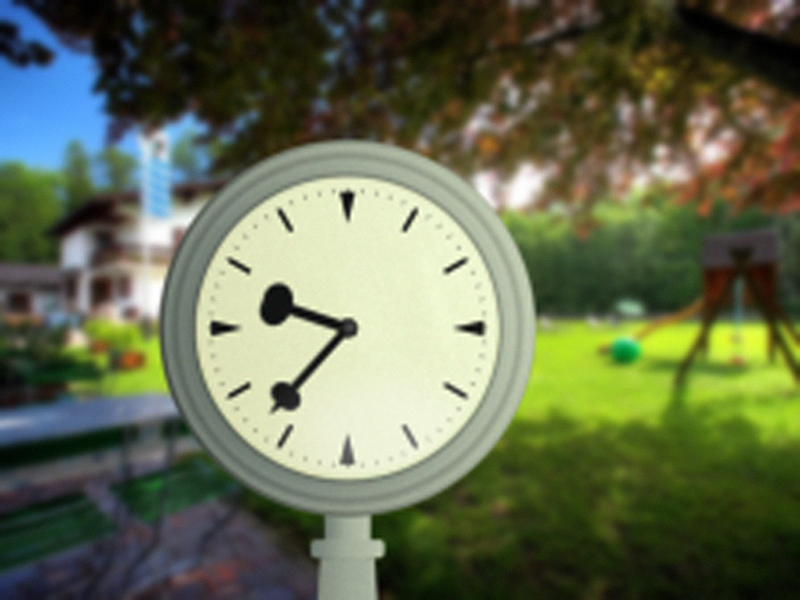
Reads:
{"hour": 9, "minute": 37}
